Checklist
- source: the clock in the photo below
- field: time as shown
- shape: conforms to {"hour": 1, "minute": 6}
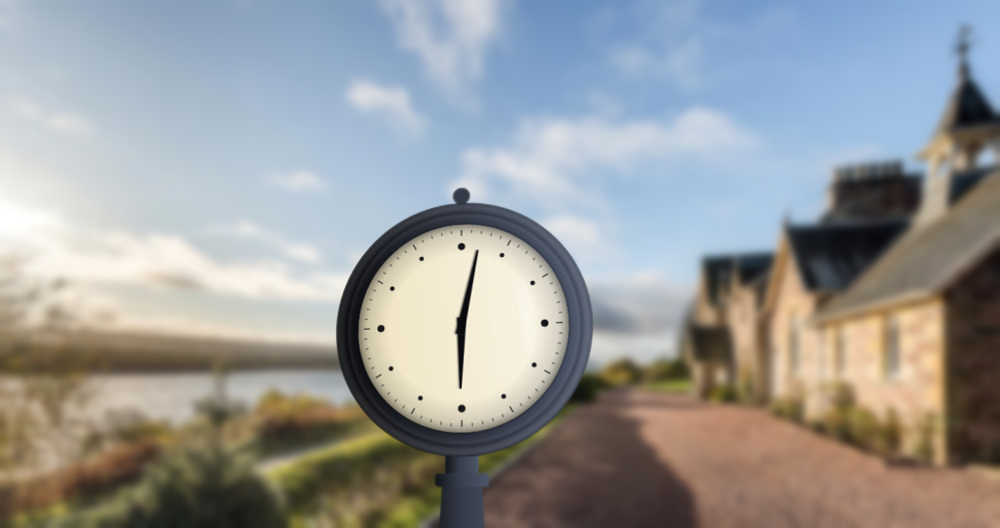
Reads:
{"hour": 6, "minute": 2}
